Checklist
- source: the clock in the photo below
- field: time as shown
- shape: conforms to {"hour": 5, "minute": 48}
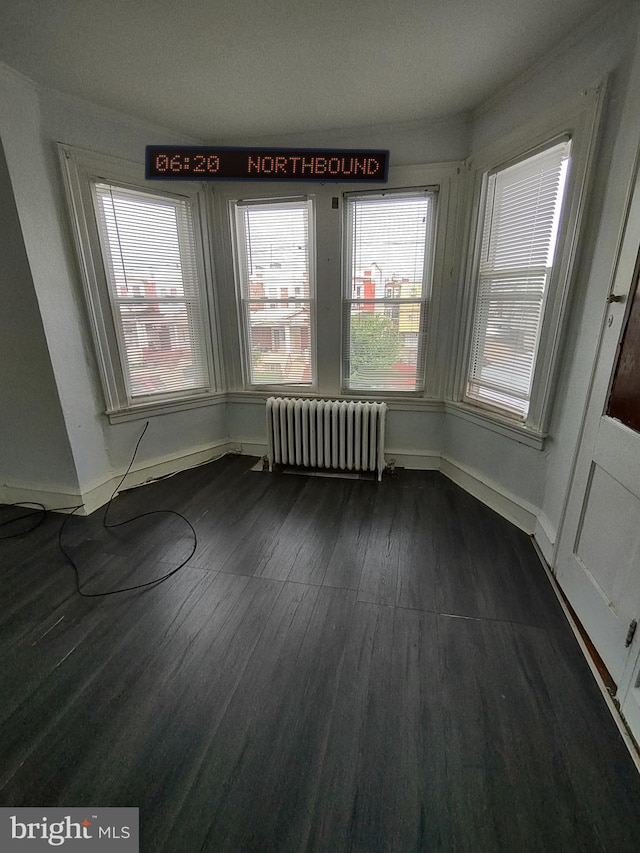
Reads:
{"hour": 6, "minute": 20}
